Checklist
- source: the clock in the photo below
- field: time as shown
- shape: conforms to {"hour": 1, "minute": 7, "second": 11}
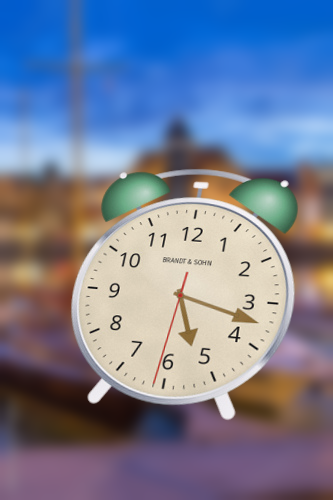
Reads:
{"hour": 5, "minute": 17, "second": 31}
